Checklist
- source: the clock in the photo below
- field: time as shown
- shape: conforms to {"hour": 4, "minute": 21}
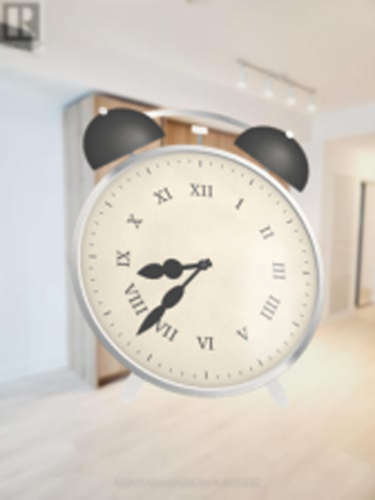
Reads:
{"hour": 8, "minute": 37}
